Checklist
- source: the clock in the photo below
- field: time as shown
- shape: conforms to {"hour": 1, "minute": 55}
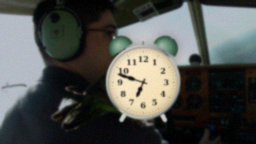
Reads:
{"hour": 6, "minute": 48}
